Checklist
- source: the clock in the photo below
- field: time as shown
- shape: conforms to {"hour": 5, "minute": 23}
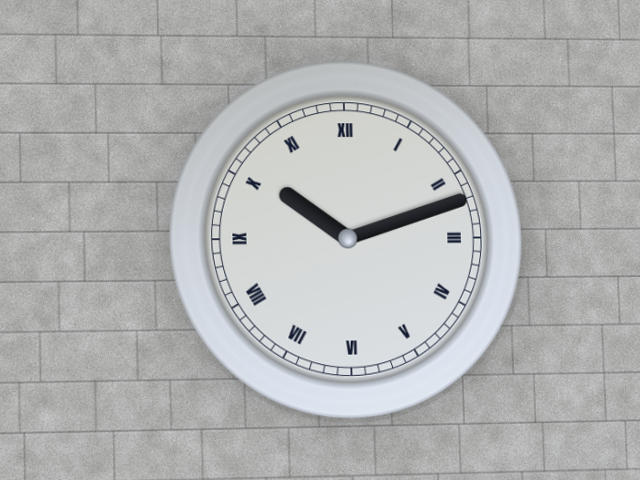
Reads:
{"hour": 10, "minute": 12}
